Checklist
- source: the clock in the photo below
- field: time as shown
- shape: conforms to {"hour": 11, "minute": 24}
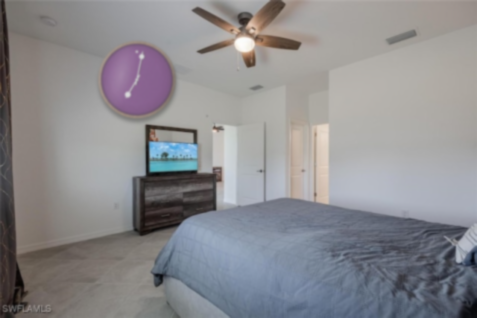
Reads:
{"hour": 7, "minute": 2}
